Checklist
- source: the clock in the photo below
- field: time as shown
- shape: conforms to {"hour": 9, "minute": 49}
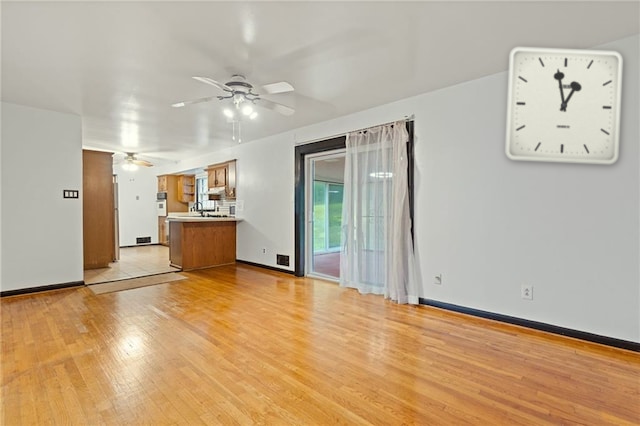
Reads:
{"hour": 12, "minute": 58}
